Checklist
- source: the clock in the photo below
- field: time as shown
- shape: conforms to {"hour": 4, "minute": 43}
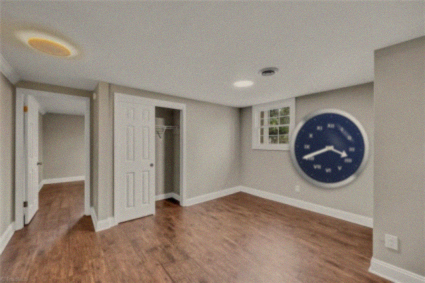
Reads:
{"hour": 3, "minute": 41}
